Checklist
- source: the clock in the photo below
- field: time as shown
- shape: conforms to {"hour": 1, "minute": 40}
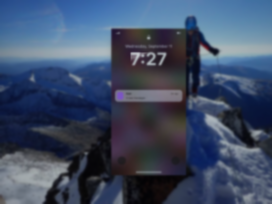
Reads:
{"hour": 7, "minute": 27}
